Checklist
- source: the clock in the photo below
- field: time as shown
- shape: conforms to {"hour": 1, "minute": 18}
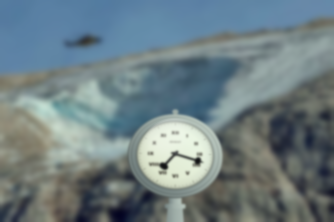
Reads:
{"hour": 7, "minute": 18}
